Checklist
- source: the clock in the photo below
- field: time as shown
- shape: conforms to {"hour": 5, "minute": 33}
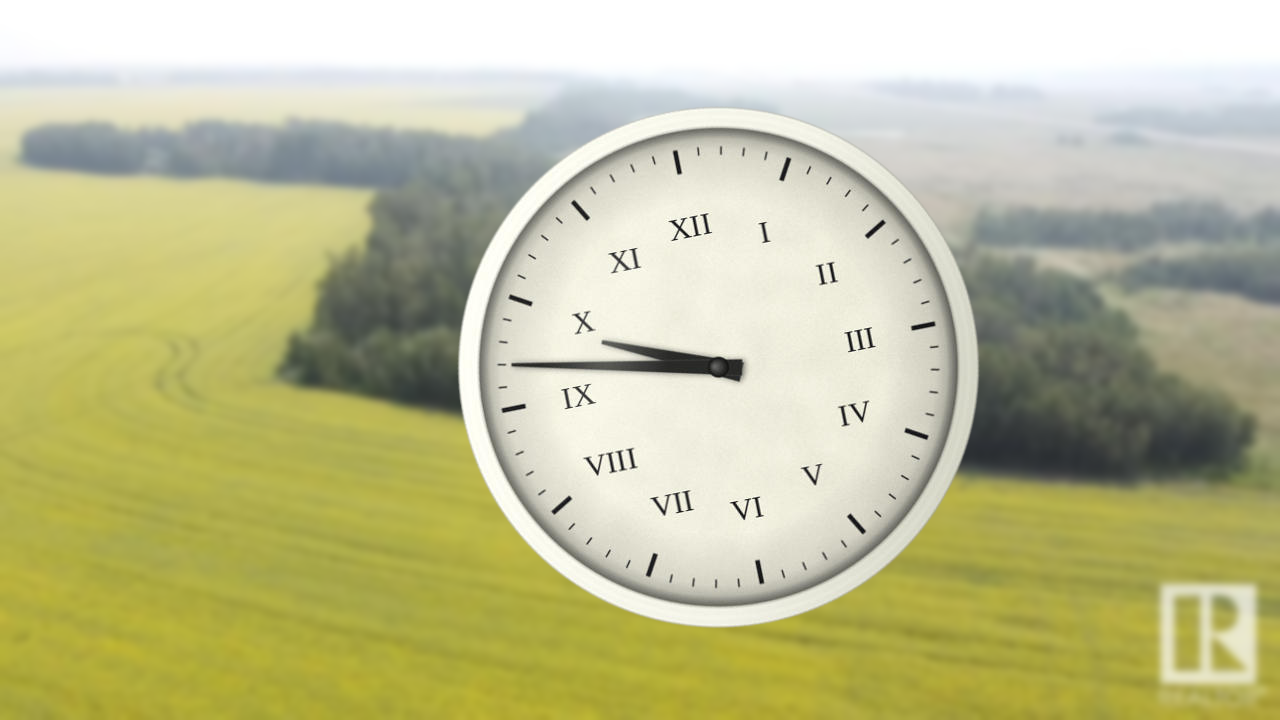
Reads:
{"hour": 9, "minute": 47}
